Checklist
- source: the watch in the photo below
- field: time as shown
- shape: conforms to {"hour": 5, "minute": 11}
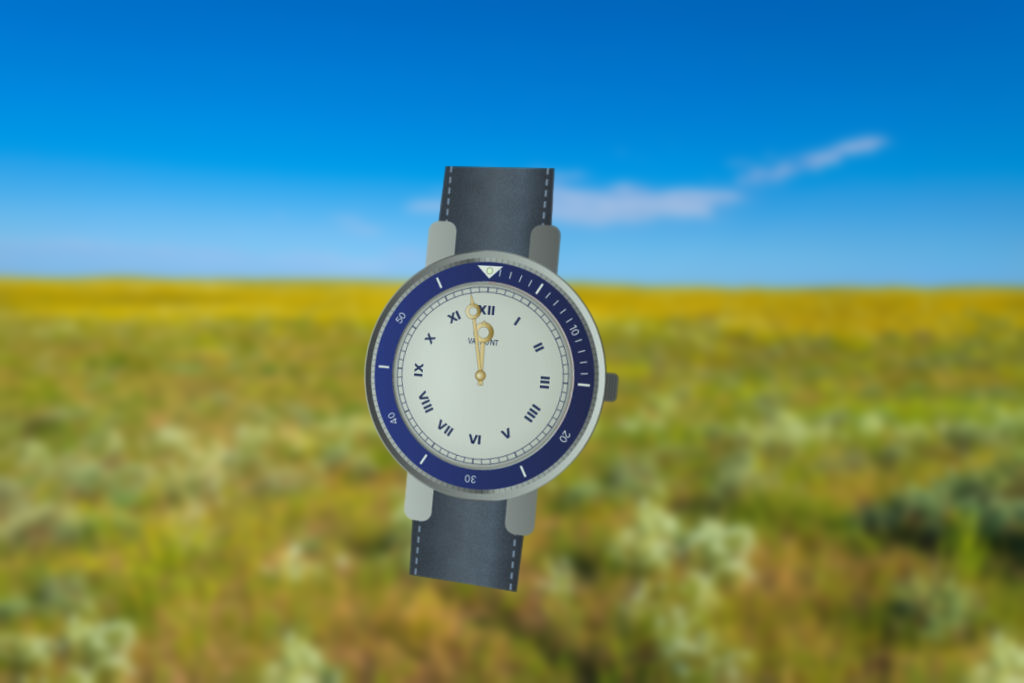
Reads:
{"hour": 11, "minute": 58}
